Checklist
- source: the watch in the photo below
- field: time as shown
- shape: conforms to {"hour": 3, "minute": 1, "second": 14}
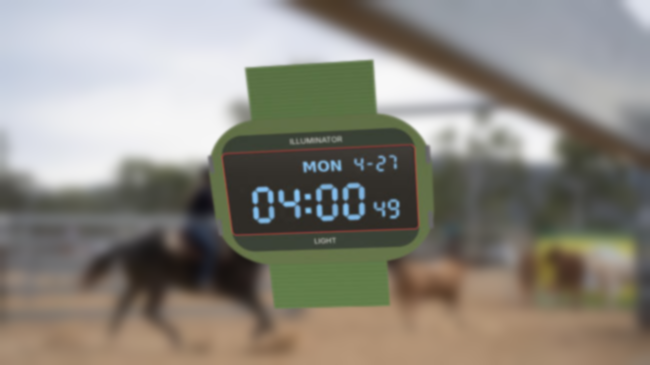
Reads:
{"hour": 4, "minute": 0, "second": 49}
